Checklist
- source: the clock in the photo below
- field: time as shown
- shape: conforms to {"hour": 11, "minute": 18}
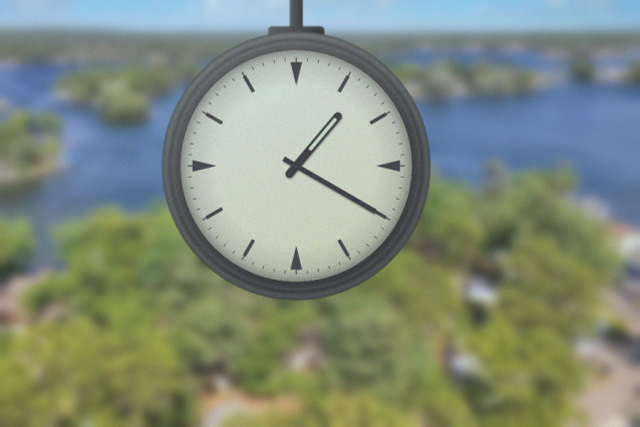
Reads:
{"hour": 1, "minute": 20}
